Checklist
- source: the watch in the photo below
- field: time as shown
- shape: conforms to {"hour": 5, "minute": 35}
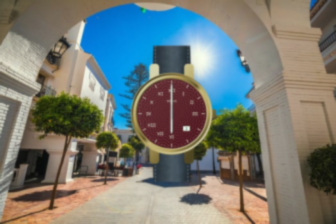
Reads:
{"hour": 6, "minute": 0}
